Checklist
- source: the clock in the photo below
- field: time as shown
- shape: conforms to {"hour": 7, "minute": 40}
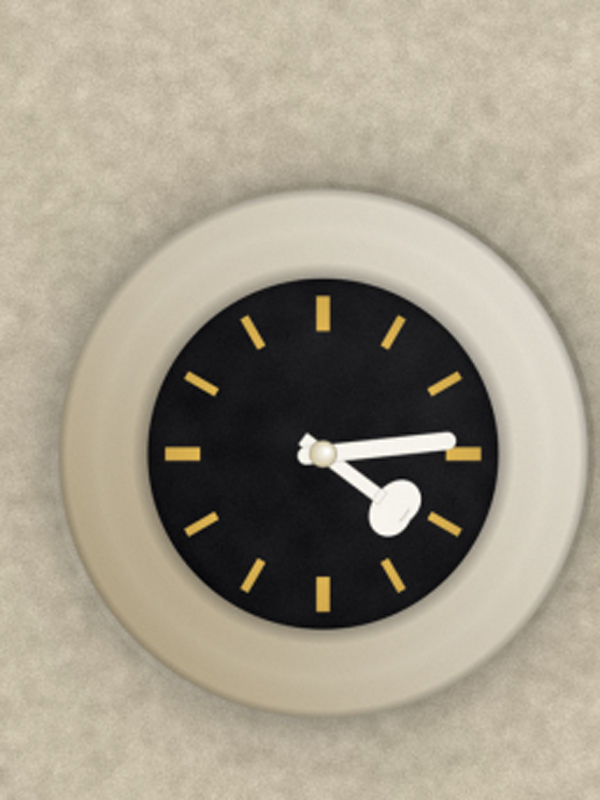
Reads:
{"hour": 4, "minute": 14}
